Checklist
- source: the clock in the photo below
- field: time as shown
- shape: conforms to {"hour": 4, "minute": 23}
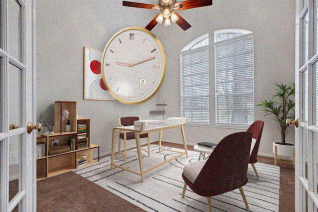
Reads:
{"hour": 9, "minute": 12}
